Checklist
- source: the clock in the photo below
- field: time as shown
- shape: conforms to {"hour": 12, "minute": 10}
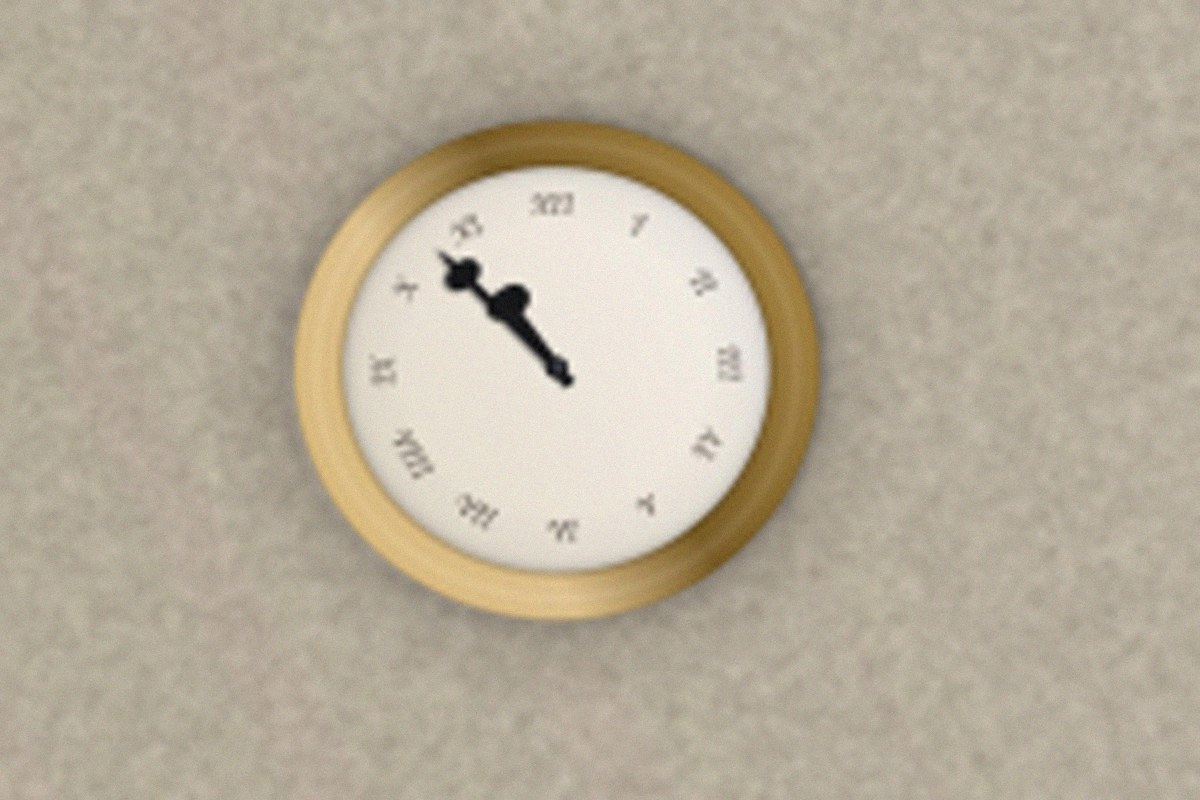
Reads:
{"hour": 10, "minute": 53}
